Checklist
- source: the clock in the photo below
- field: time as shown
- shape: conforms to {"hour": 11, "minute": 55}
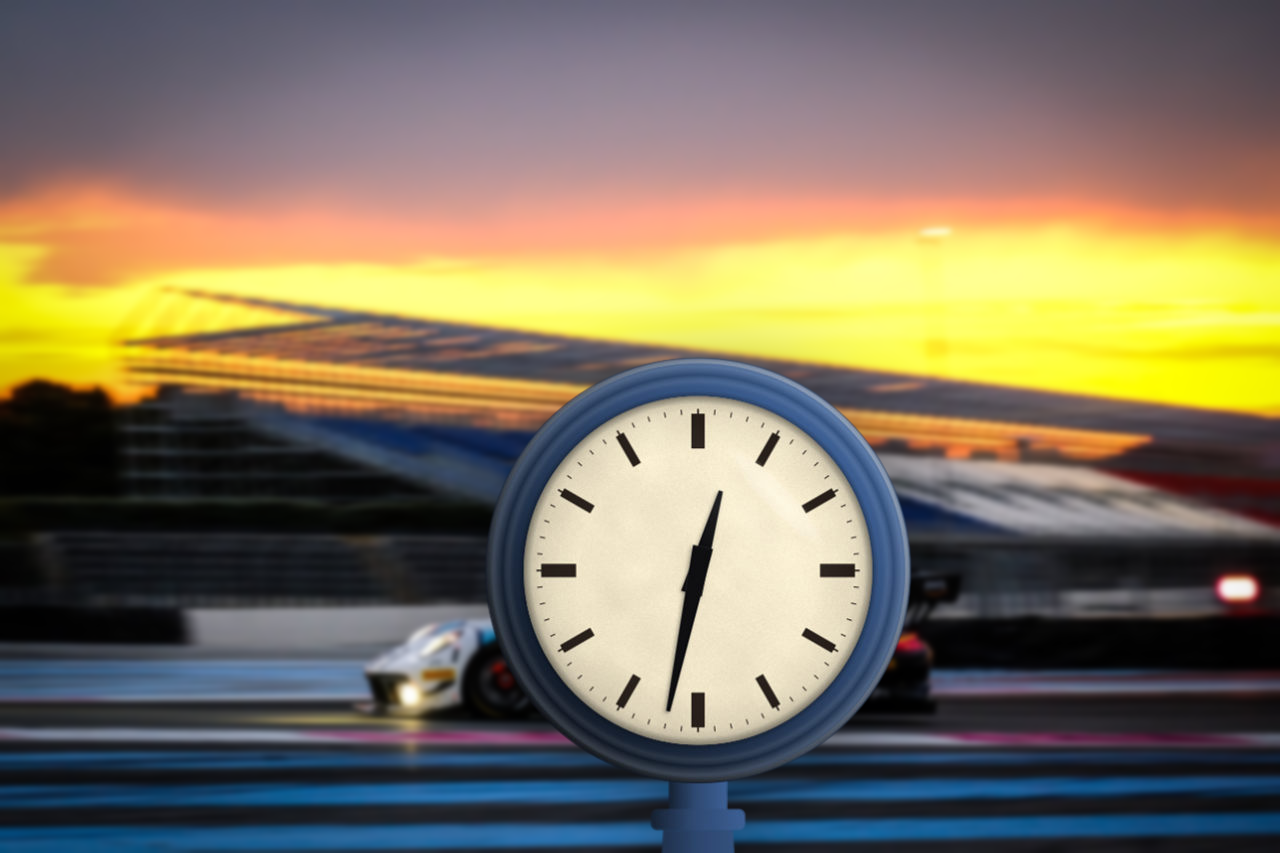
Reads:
{"hour": 12, "minute": 32}
